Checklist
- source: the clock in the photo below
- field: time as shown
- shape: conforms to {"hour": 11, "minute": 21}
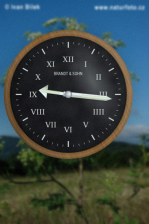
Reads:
{"hour": 9, "minute": 16}
